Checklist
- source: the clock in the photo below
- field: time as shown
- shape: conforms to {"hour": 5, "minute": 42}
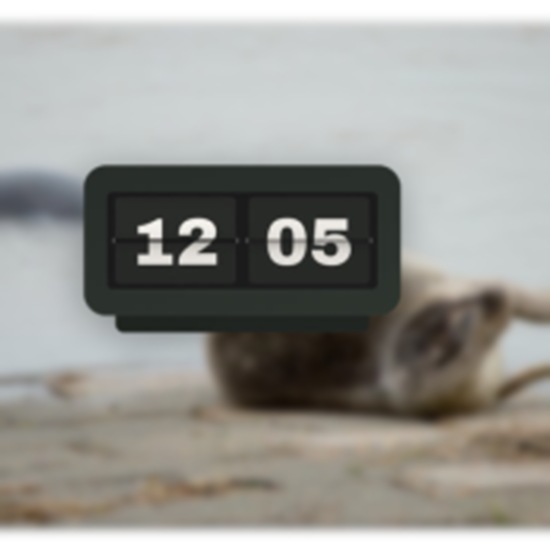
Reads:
{"hour": 12, "minute": 5}
